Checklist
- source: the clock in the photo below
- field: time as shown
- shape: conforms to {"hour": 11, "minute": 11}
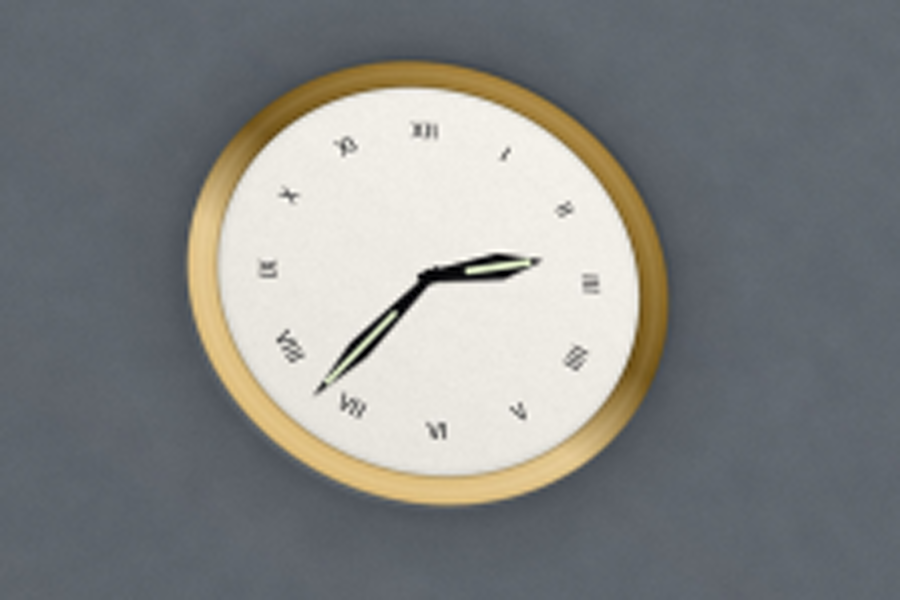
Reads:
{"hour": 2, "minute": 37}
